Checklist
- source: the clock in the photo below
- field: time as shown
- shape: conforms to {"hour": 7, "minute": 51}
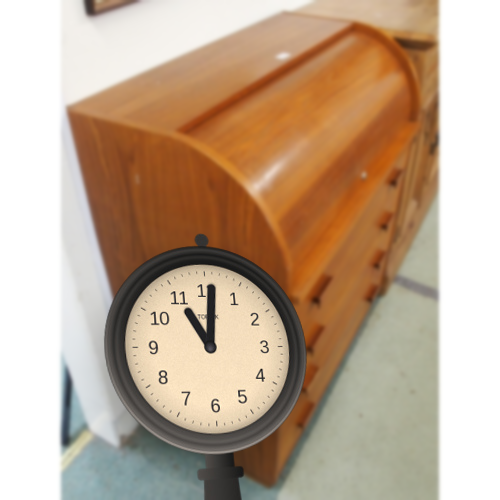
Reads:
{"hour": 11, "minute": 1}
